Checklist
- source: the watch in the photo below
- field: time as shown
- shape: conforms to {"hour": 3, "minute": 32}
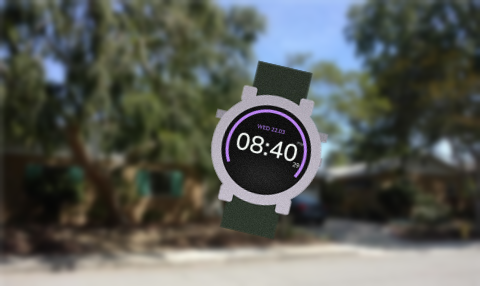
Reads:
{"hour": 8, "minute": 40}
